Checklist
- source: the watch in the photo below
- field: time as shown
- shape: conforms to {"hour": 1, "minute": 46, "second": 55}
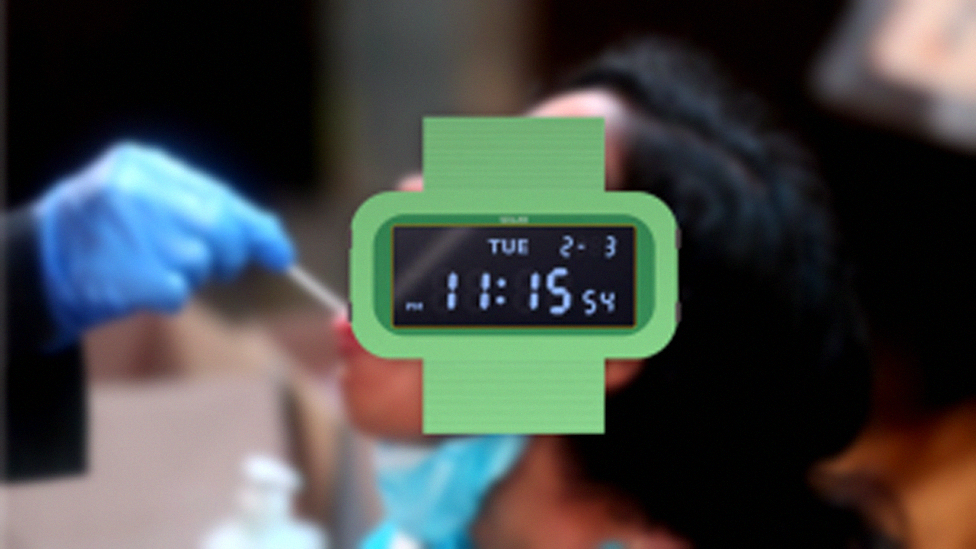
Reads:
{"hour": 11, "minute": 15, "second": 54}
